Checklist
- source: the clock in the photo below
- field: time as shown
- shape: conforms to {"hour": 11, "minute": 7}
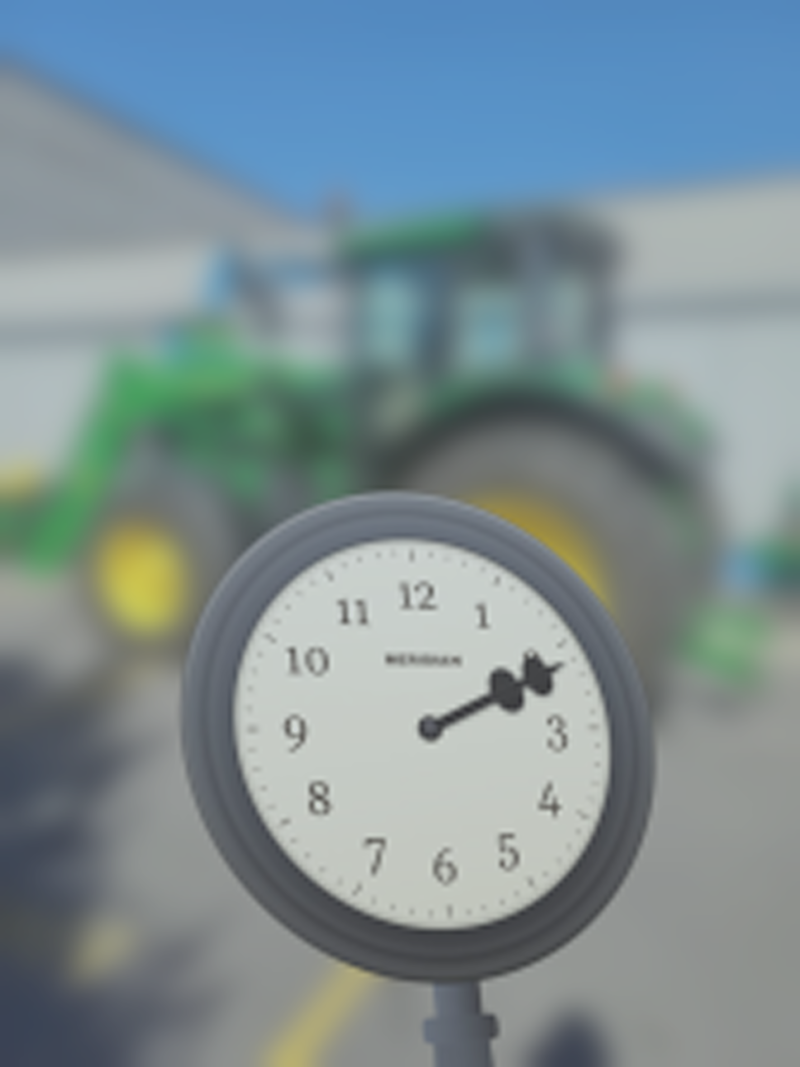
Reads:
{"hour": 2, "minute": 11}
